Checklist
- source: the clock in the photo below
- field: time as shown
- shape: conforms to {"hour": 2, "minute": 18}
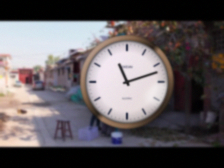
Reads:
{"hour": 11, "minute": 12}
